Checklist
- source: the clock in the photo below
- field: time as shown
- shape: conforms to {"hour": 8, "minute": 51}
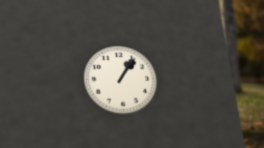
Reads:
{"hour": 1, "minute": 6}
